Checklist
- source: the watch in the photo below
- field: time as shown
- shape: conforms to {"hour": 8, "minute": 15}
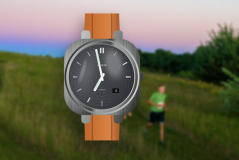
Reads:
{"hour": 6, "minute": 58}
